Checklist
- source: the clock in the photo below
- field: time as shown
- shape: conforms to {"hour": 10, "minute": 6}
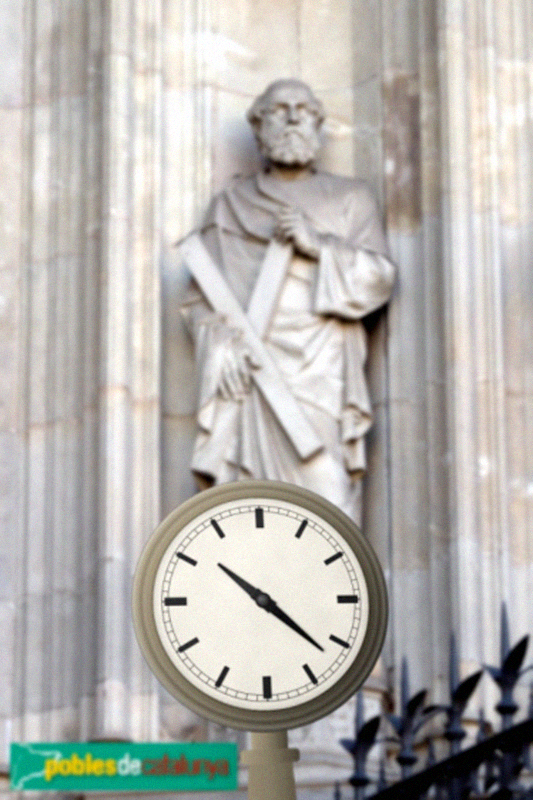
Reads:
{"hour": 10, "minute": 22}
